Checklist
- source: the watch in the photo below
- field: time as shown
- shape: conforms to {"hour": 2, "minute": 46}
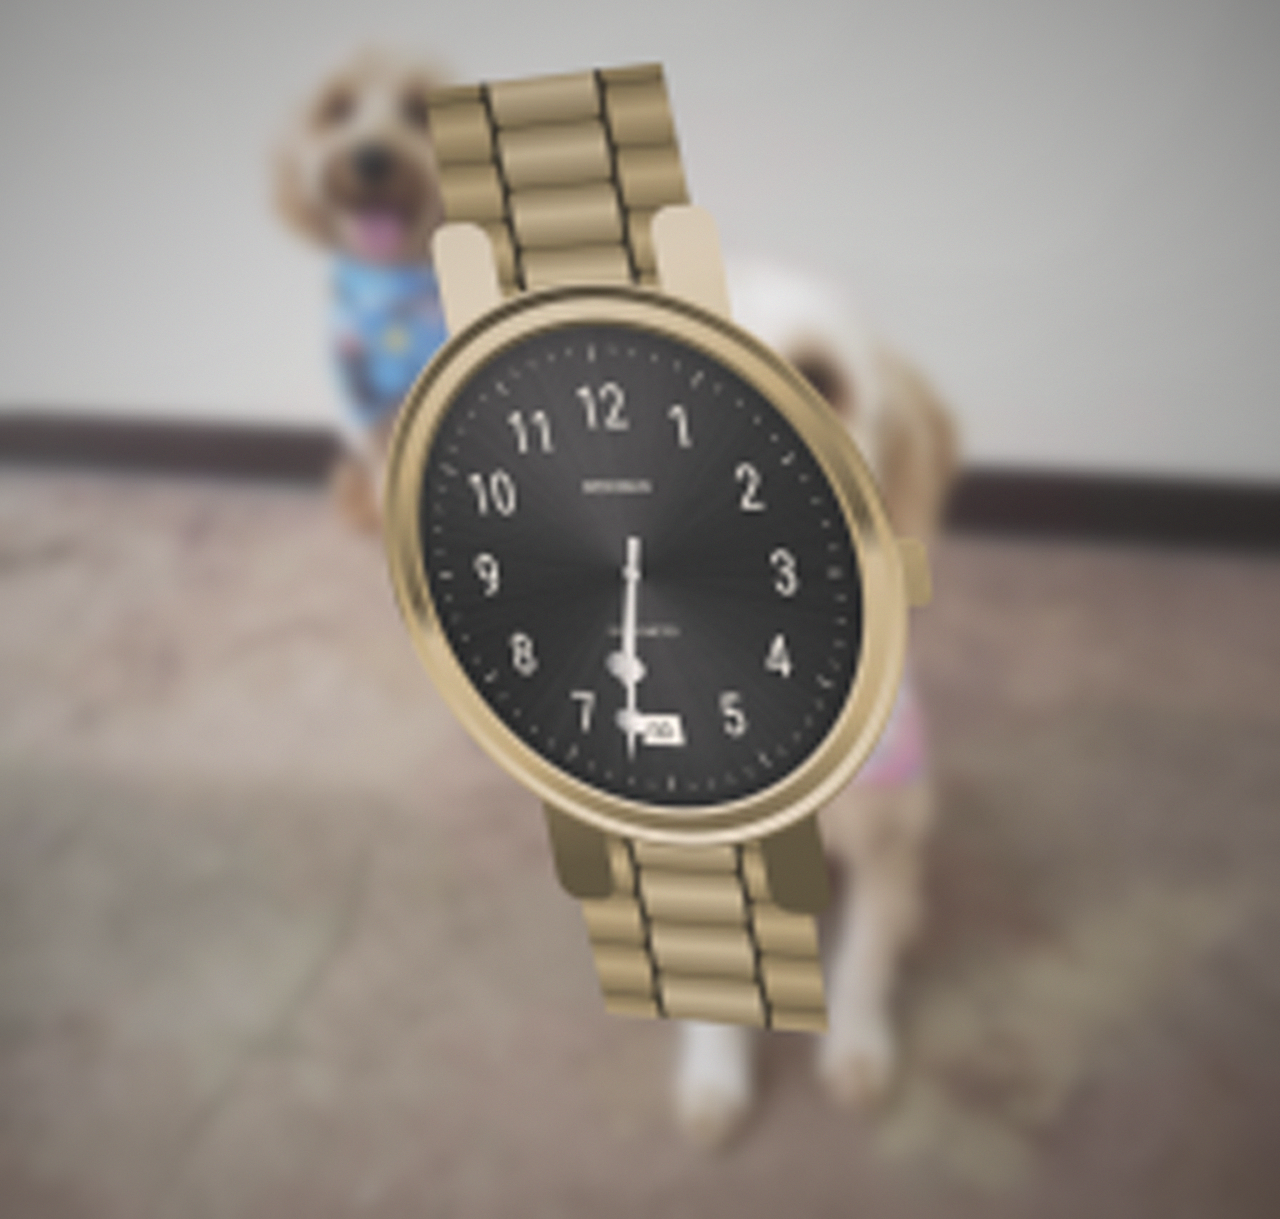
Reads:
{"hour": 6, "minute": 32}
